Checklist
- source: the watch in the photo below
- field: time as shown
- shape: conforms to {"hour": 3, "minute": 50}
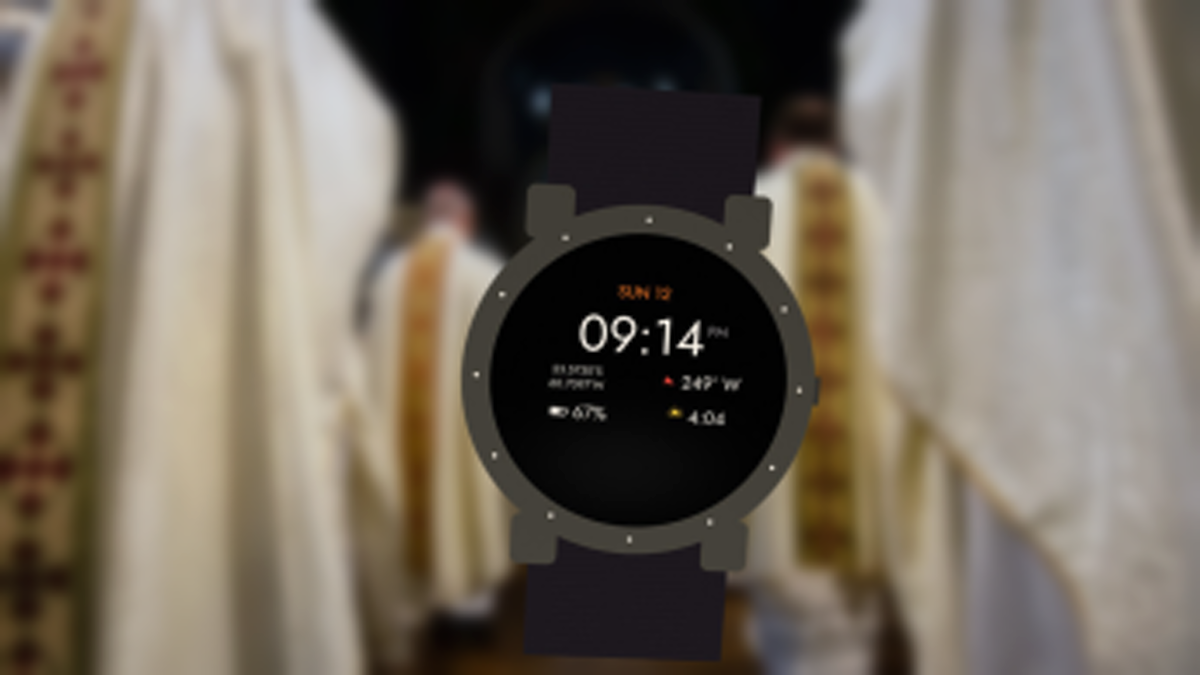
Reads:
{"hour": 9, "minute": 14}
